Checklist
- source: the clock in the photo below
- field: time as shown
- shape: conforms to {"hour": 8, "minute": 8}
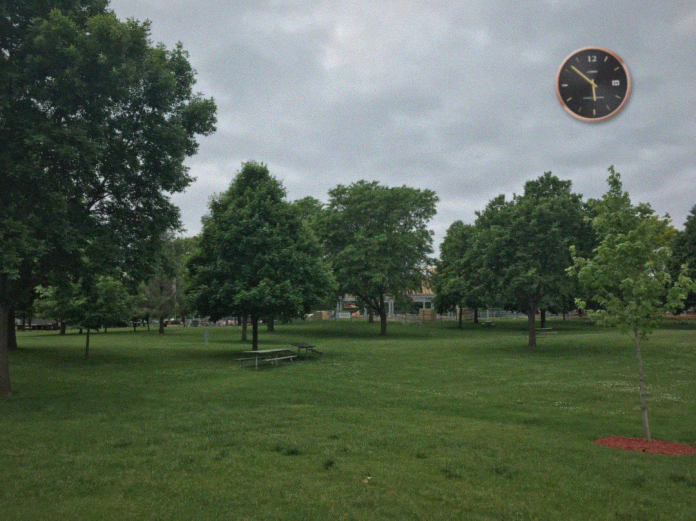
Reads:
{"hour": 5, "minute": 52}
